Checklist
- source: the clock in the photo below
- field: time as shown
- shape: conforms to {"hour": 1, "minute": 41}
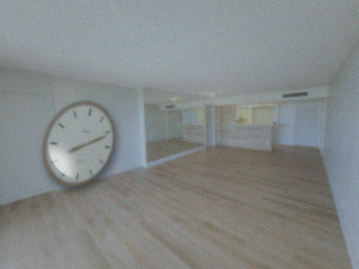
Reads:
{"hour": 8, "minute": 11}
